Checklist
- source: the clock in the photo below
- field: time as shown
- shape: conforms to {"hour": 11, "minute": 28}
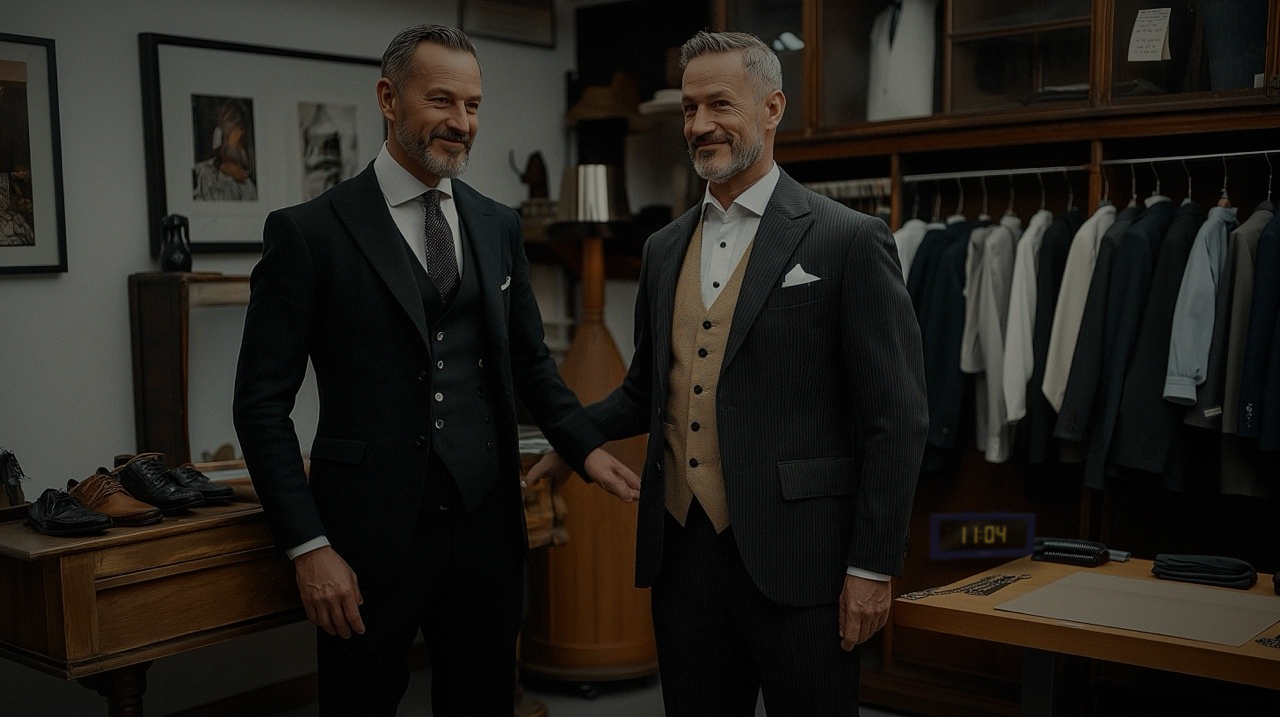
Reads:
{"hour": 11, "minute": 4}
